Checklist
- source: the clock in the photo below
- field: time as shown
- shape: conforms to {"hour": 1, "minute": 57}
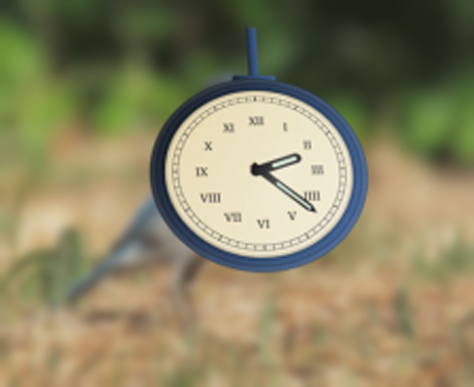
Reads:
{"hour": 2, "minute": 22}
